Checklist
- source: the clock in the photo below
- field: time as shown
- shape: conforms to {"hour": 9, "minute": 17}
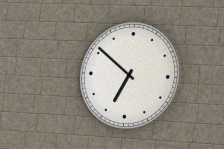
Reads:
{"hour": 6, "minute": 51}
